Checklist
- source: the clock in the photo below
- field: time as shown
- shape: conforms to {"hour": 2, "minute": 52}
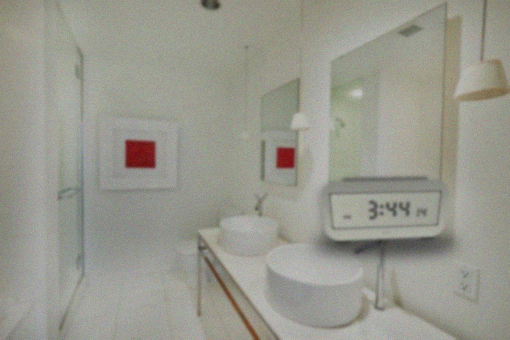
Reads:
{"hour": 3, "minute": 44}
